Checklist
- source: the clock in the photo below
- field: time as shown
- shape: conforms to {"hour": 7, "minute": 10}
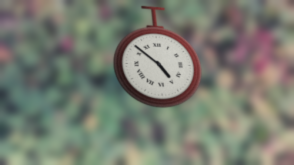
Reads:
{"hour": 4, "minute": 52}
